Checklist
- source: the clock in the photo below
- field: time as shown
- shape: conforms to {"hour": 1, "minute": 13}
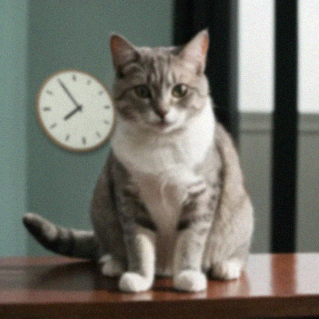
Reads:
{"hour": 7, "minute": 55}
